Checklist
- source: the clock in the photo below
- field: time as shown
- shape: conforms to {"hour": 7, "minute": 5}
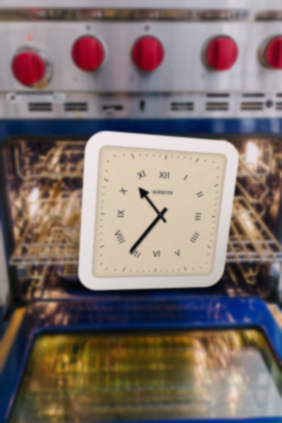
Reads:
{"hour": 10, "minute": 36}
